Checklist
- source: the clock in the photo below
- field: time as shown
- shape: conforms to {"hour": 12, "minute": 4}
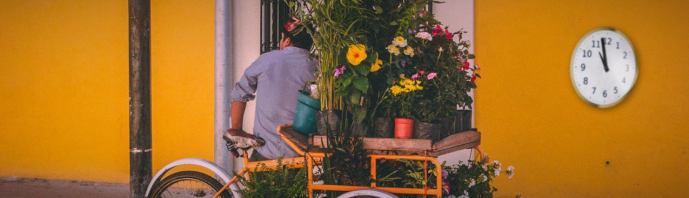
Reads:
{"hour": 10, "minute": 58}
